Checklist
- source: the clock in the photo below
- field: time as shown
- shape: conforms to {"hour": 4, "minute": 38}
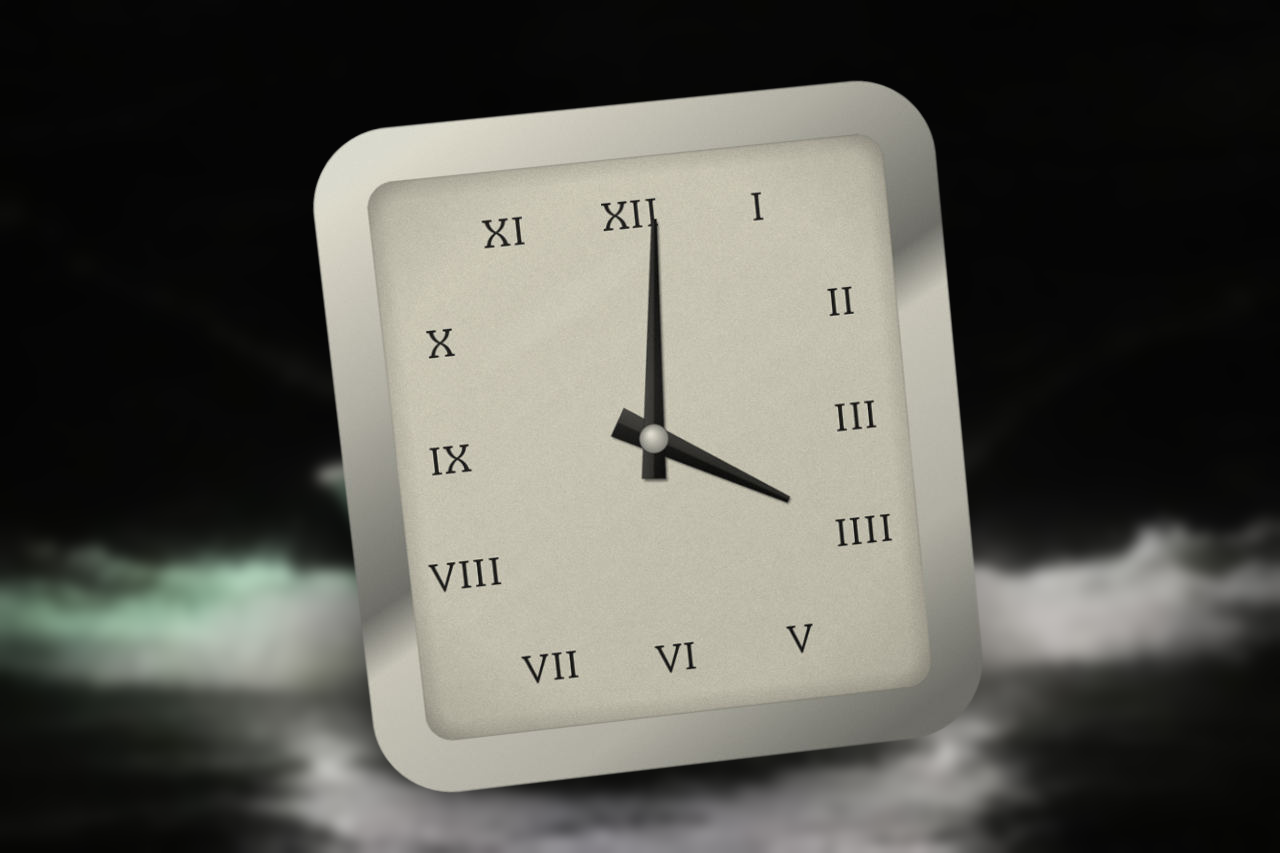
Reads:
{"hour": 4, "minute": 1}
